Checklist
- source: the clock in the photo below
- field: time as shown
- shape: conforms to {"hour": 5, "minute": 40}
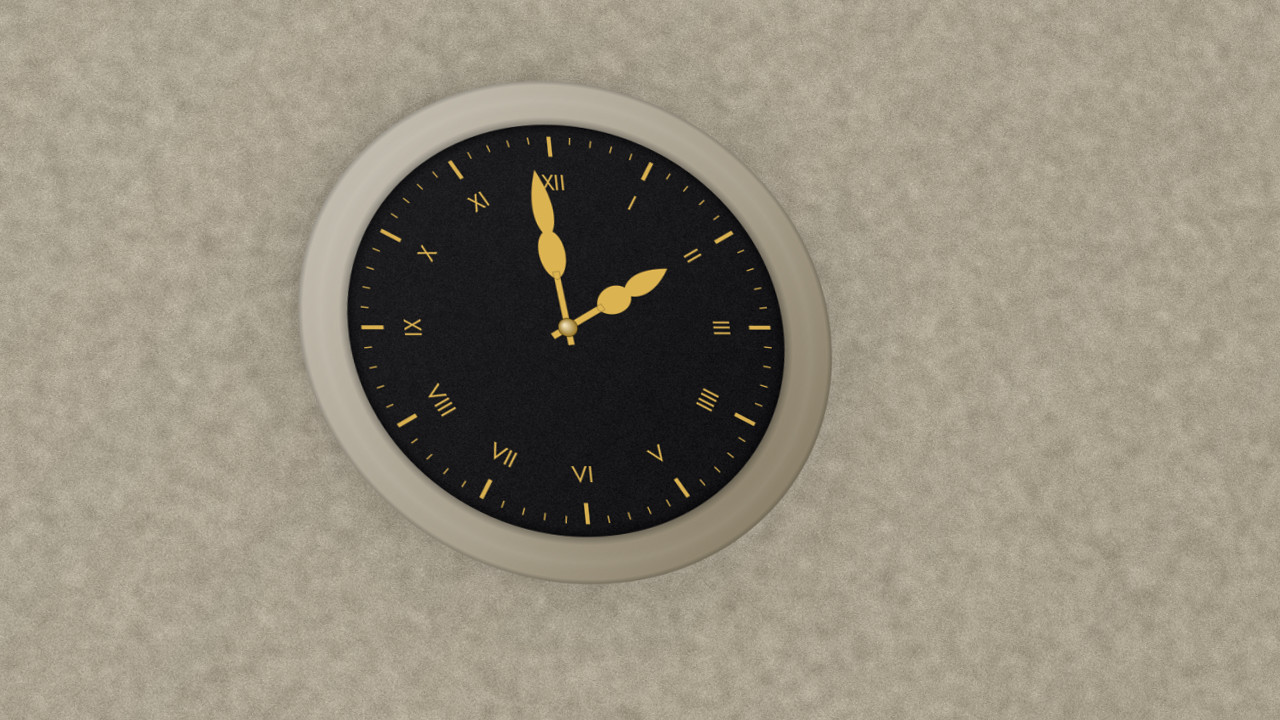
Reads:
{"hour": 1, "minute": 59}
